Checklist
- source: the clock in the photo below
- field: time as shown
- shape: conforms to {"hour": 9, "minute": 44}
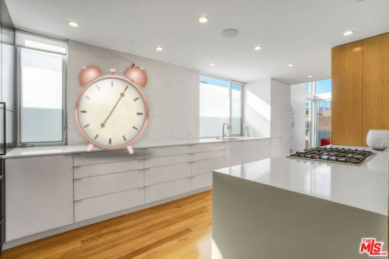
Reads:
{"hour": 7, "minute": 5}
